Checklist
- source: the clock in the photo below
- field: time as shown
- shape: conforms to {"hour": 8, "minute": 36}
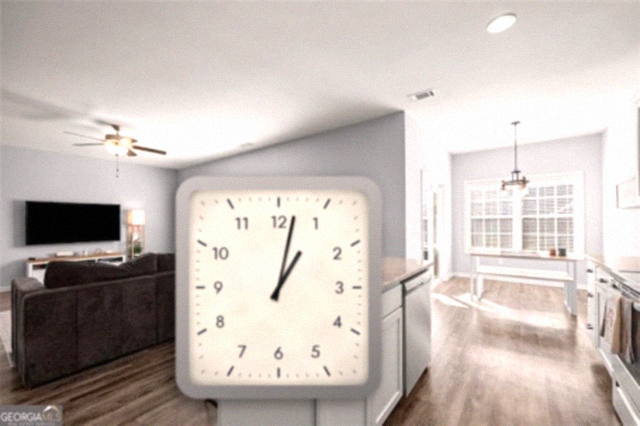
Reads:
{"hour": 1, "minute": 2}
